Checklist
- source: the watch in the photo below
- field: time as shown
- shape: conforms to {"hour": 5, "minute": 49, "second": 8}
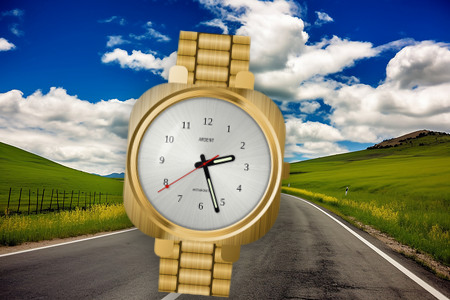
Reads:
{"hour": 2, "minute": 26, "second": 39}
